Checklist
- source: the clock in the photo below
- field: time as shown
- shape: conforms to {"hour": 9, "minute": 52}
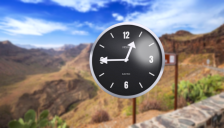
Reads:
{"hour": 12, "minute": 45}
